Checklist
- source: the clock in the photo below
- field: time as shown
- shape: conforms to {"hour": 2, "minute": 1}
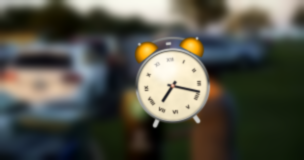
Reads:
{"hour": 7, "minute": 18}
